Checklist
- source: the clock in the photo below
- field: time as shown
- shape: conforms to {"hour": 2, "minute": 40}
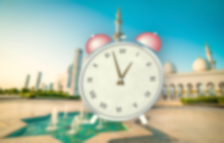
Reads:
{"hour": 12, "minute": 57}
